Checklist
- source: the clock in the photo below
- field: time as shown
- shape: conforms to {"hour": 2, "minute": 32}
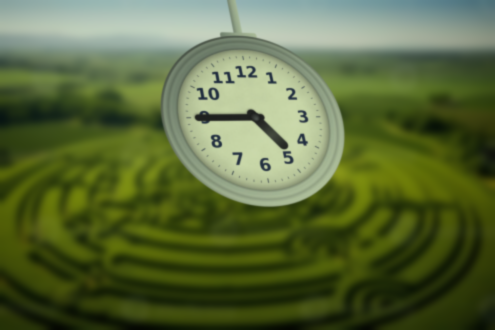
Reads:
{"hour": 4, "minute": 45}
